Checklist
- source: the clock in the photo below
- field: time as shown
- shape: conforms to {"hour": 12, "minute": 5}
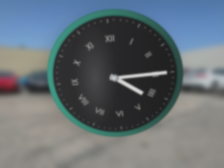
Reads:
{"hour": 4, "minute": 15}
